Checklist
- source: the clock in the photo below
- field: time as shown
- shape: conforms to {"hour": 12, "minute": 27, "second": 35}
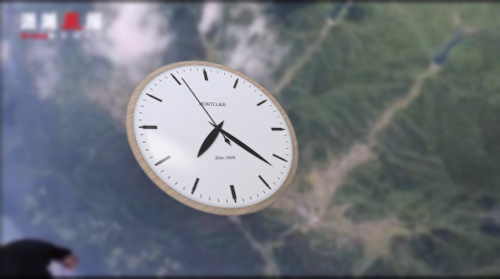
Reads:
{"hour": 7, "minute": 21, "second": 56}
